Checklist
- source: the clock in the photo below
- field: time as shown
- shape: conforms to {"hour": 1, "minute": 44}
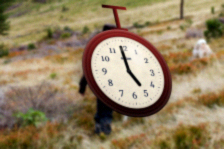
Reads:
{"hour": 4, "minute": 59}
